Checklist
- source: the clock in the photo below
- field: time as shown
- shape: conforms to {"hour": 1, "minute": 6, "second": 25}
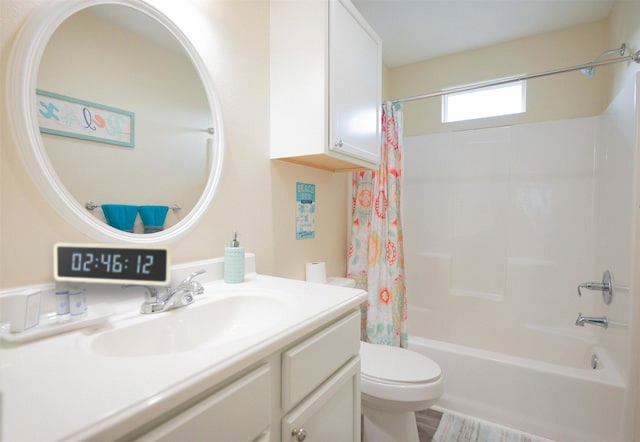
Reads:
{"hour": 2, "minute": 46, "second": 12}
